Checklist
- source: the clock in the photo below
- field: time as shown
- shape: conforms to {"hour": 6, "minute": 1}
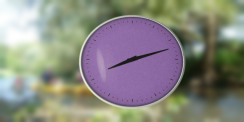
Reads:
{"hour": 8, "minute": 12}
